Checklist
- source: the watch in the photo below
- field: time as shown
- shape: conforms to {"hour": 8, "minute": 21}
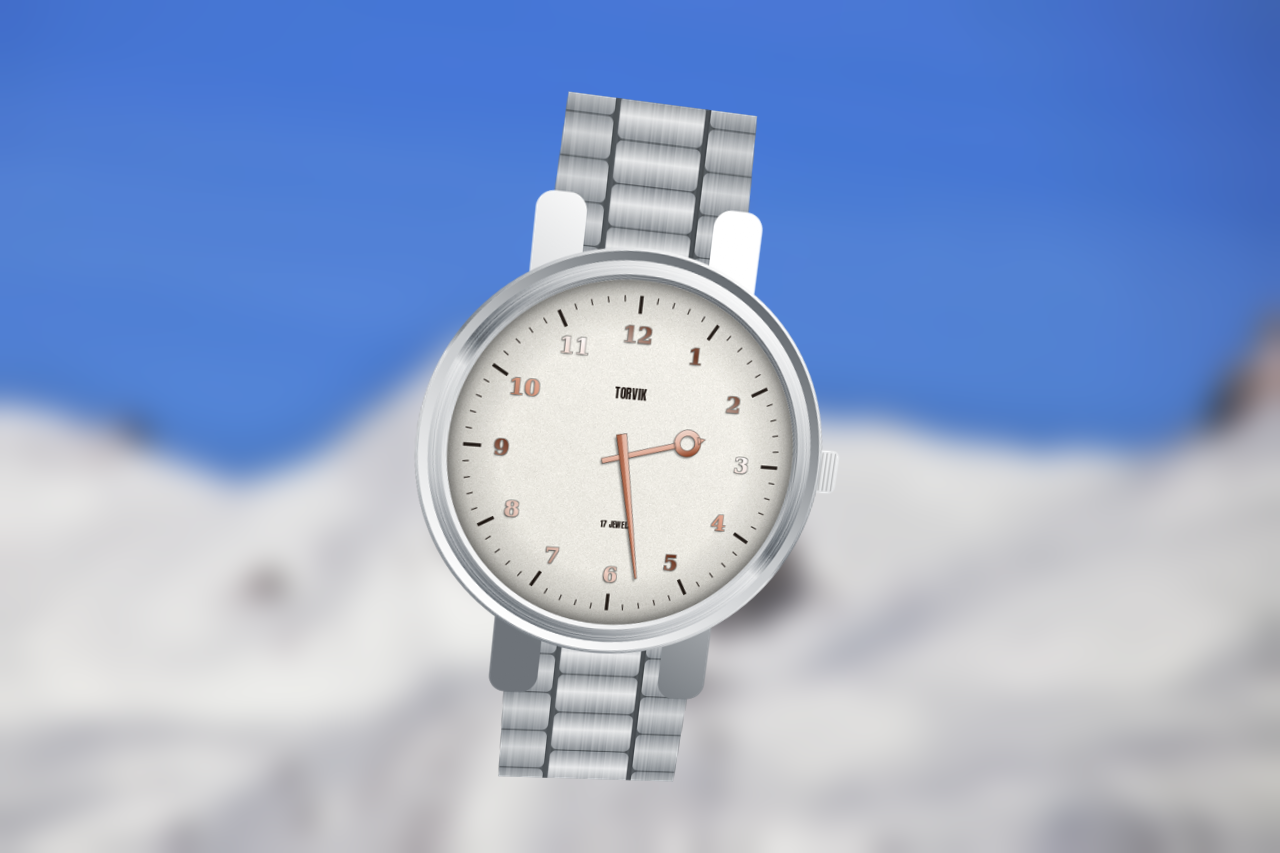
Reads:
{"hour": 2, "minute": 28}
